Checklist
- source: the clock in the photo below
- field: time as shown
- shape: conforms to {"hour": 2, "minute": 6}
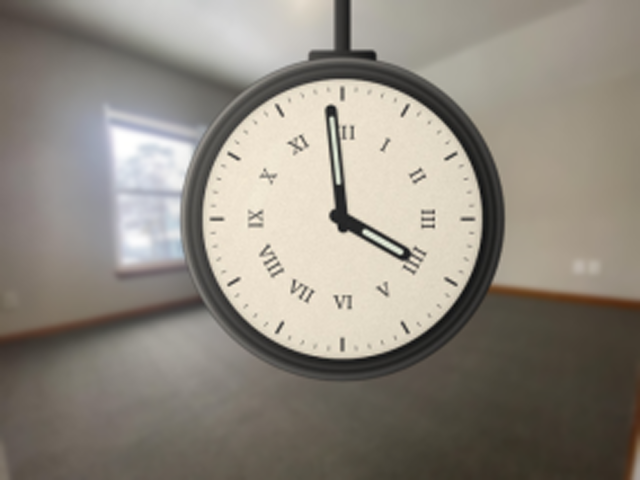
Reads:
{"hour": 3, "minute": 59}
